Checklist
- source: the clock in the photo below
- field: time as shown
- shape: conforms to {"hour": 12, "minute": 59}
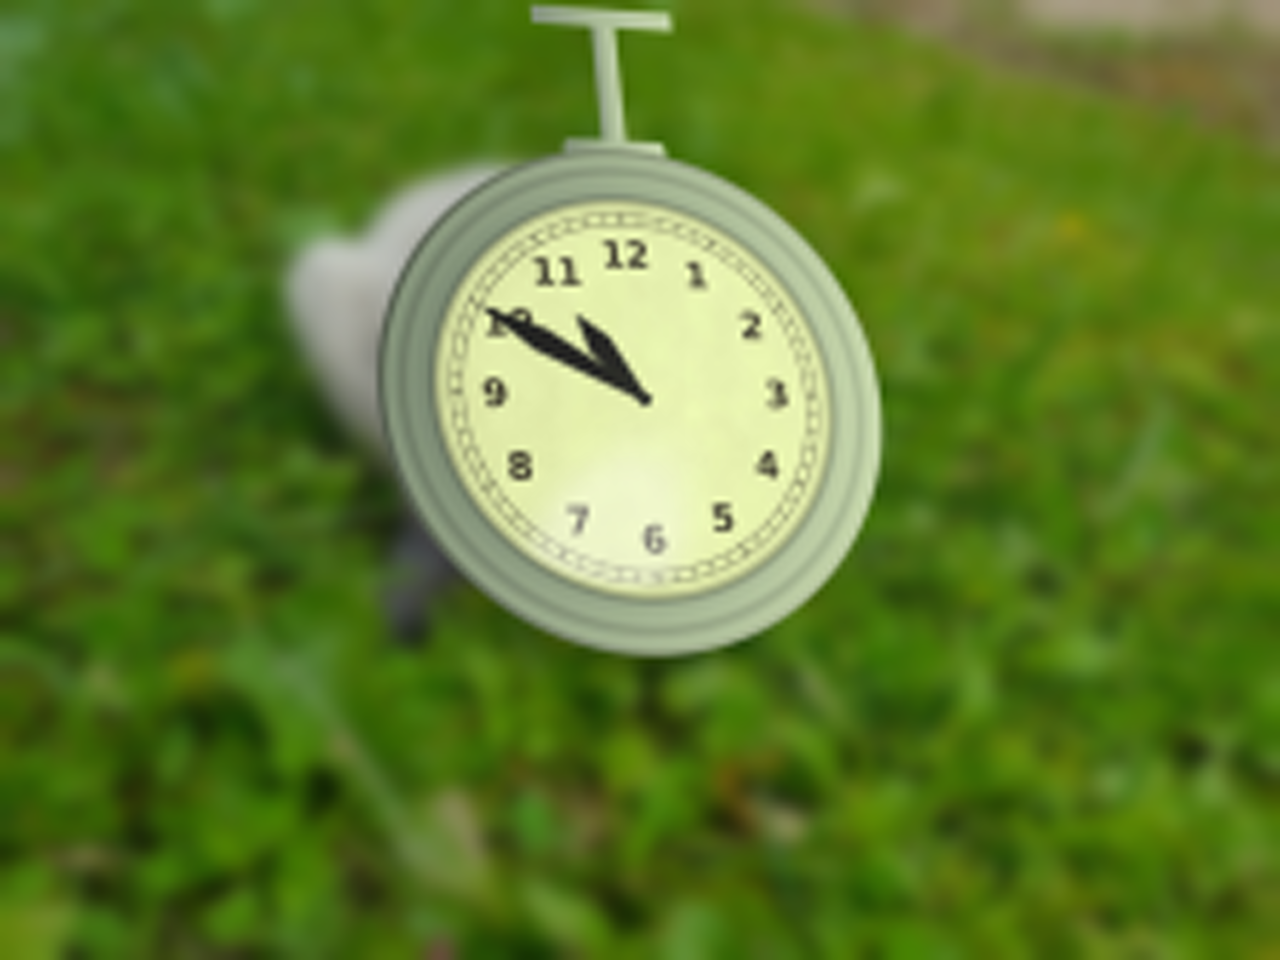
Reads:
{"hour": 10, "minute": 50}
